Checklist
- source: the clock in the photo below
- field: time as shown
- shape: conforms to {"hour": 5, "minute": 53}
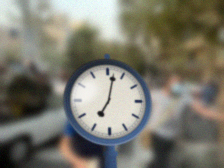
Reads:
{"hour": 7, "minute": 2}
